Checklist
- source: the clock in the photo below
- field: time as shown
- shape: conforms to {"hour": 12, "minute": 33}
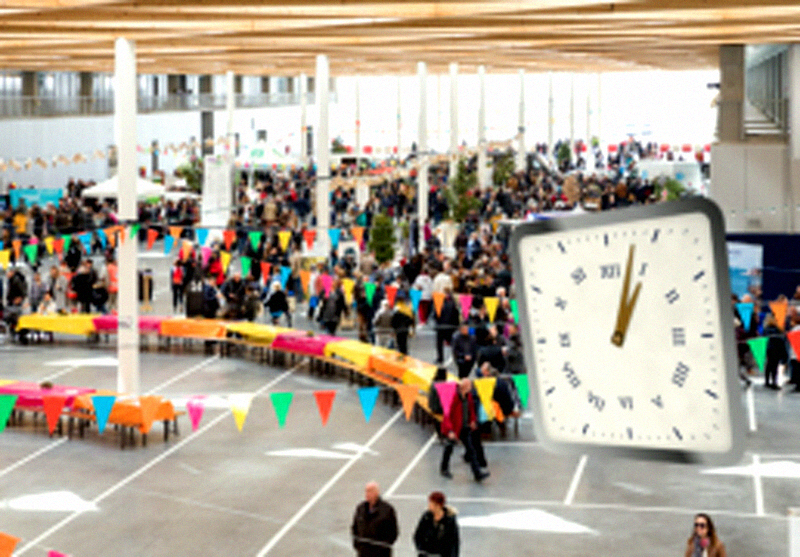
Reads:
{"hour": 1, "minute": 3}
